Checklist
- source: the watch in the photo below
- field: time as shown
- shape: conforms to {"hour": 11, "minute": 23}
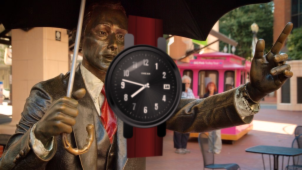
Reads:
{"hour": 7, "minute": 47}
